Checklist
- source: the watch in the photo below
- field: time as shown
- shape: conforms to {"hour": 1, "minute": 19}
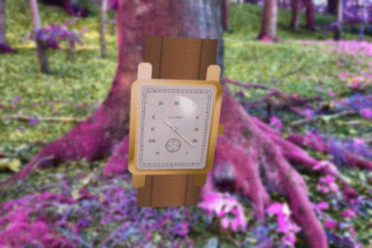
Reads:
{"hour": 10, "minute": 22}
